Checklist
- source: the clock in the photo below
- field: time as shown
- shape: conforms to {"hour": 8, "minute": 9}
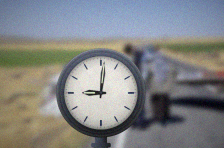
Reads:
{"hour": 9, "minute": 1}
